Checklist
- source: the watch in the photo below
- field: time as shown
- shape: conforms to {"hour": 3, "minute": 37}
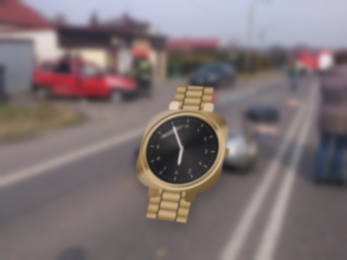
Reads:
{"hour": 5, "minute": 55}
